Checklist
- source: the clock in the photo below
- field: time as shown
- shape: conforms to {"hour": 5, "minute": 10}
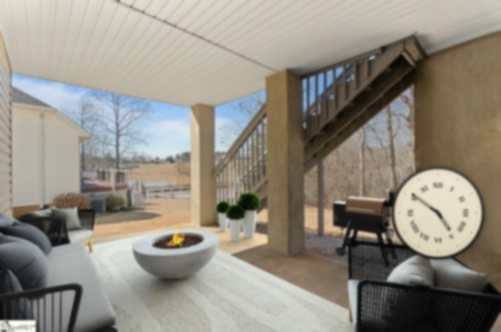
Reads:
{"hour": 4, "minute": 51}
